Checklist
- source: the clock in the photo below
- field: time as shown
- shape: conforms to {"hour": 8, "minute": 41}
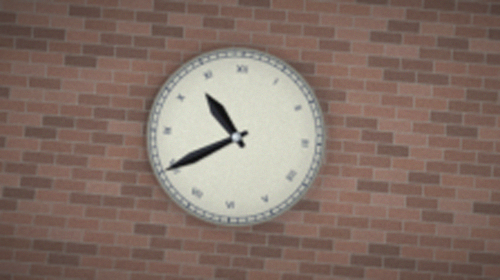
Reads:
{"hour": 10, "minute": 40}
